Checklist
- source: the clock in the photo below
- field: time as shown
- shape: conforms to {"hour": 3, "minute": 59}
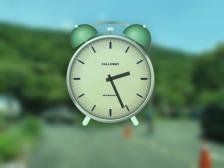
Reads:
{"hour": 2, "minute": 26}
